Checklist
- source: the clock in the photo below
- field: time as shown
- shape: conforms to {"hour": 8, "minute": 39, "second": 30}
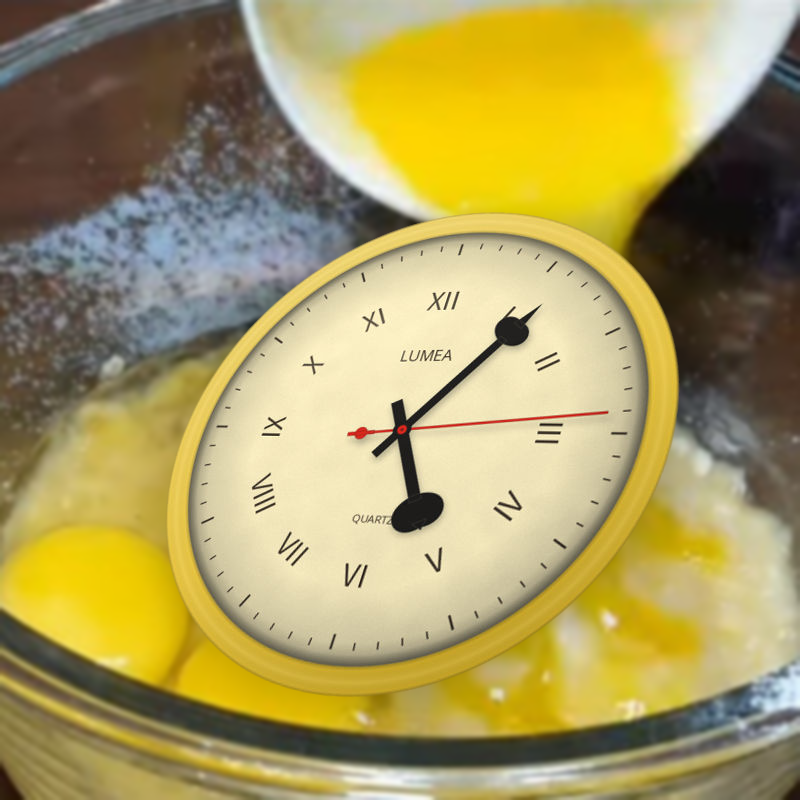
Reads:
{"hour": 5, "minute": 6, "second": 14}
